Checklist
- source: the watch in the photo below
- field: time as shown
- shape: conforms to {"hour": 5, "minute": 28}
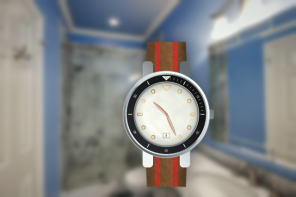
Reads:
{"hour": 10, "minute": 26}
